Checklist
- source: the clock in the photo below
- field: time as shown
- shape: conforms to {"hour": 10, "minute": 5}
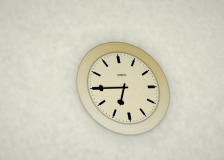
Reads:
{"hour": 6, "minute": 45}
